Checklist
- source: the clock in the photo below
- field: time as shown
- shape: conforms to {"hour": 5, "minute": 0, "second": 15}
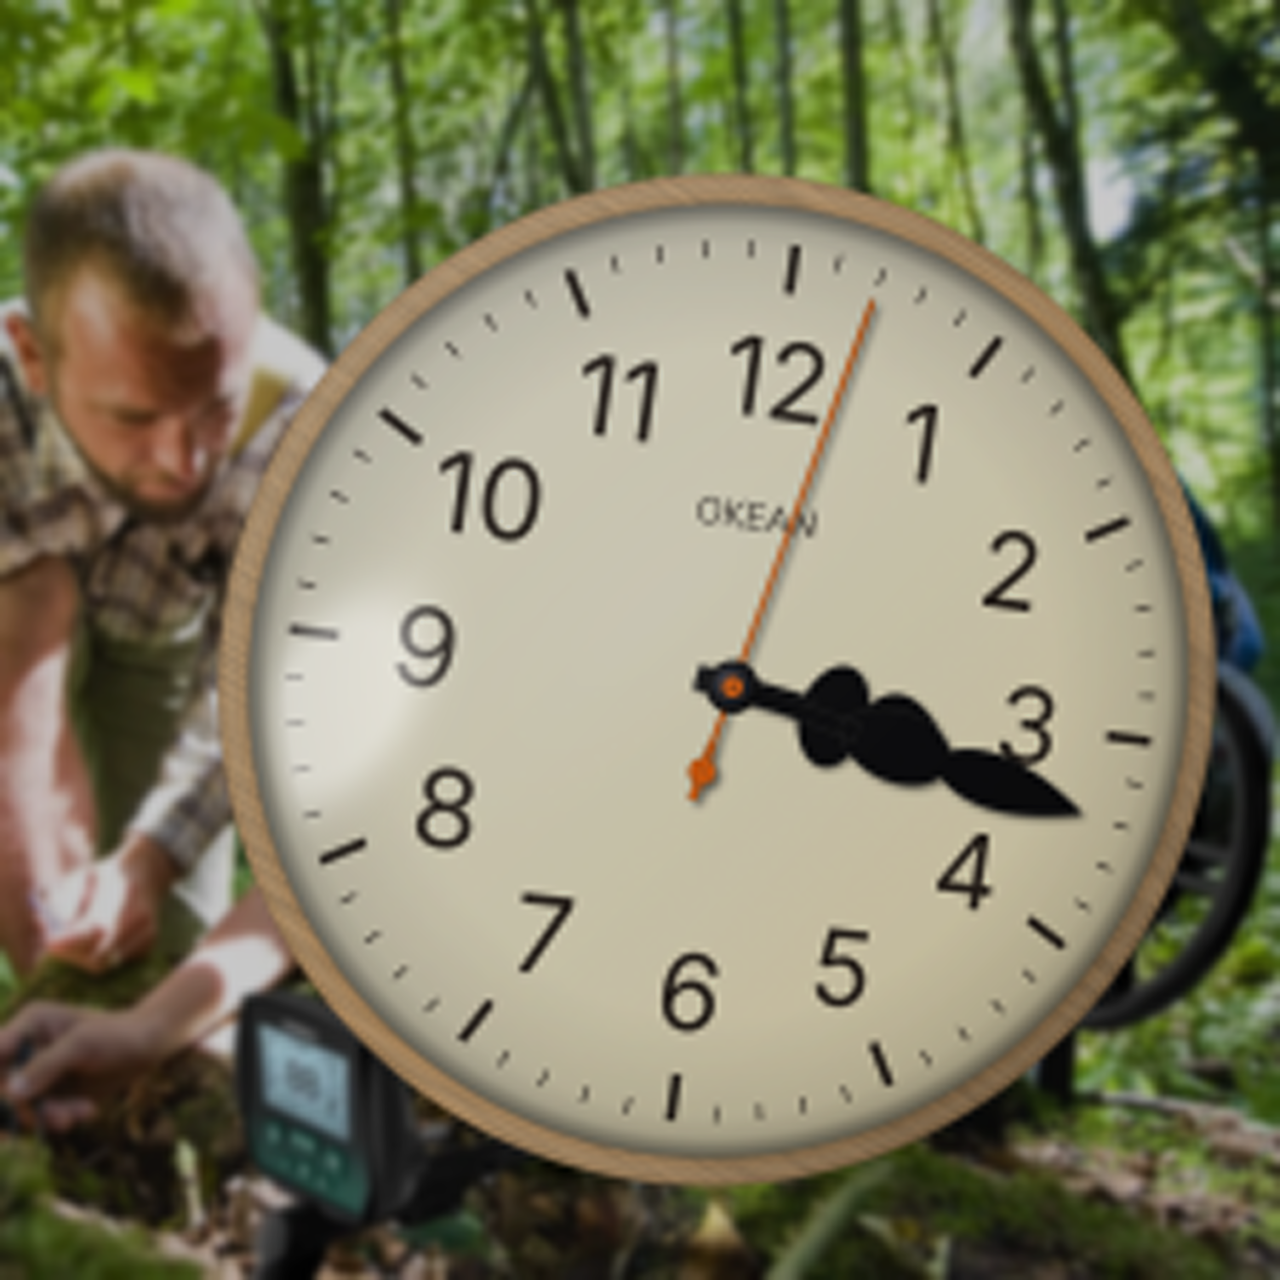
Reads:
{"hour": 3, "minute": 17, "second": 2}
